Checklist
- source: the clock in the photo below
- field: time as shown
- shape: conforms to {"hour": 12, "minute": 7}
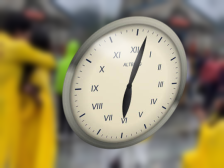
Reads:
{"hour": 6, "minute": 2}
